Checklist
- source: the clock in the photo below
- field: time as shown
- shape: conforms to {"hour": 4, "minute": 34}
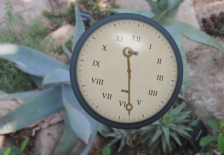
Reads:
{"hour": 11, "minute": 28}
